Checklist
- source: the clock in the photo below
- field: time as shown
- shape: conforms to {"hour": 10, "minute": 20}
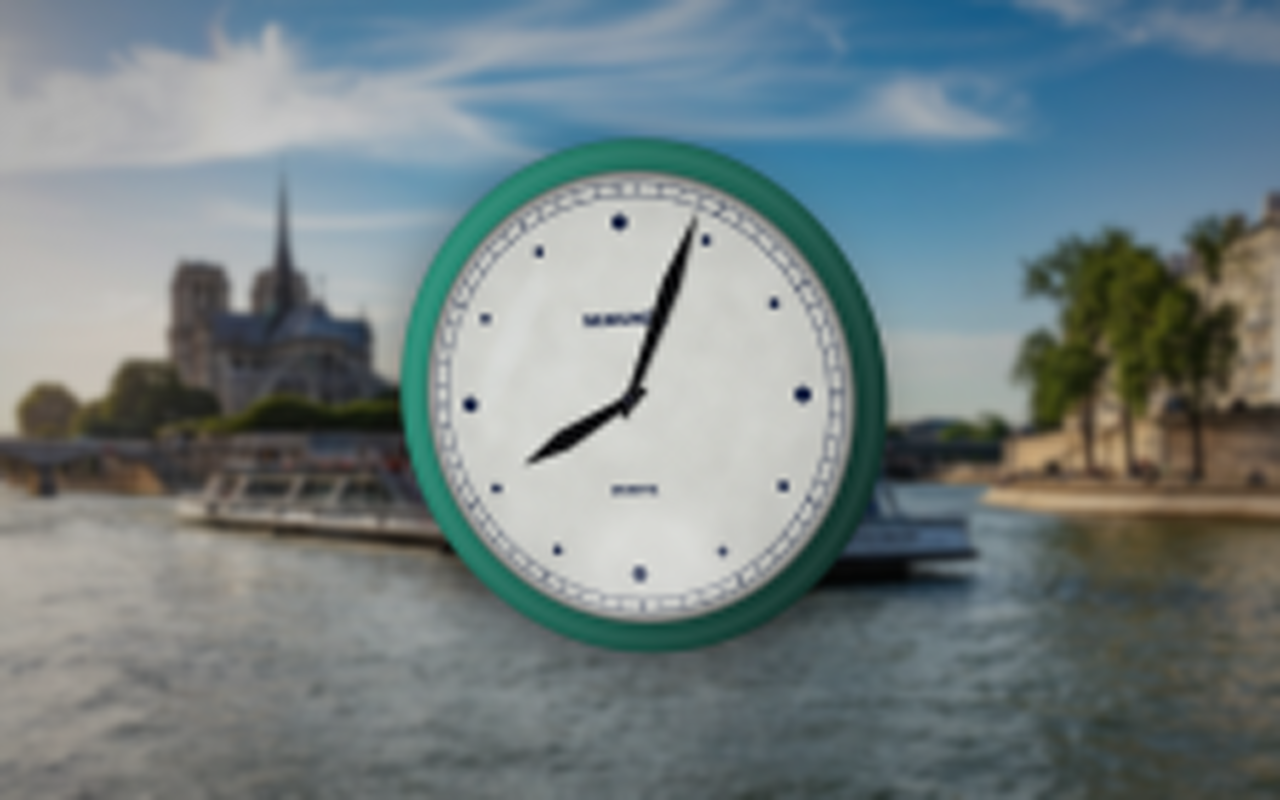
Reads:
{"hour": 8, "minute": 4}
